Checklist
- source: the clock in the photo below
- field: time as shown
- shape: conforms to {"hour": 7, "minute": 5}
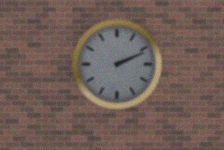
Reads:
{"hour": 2, "minute": 11}
